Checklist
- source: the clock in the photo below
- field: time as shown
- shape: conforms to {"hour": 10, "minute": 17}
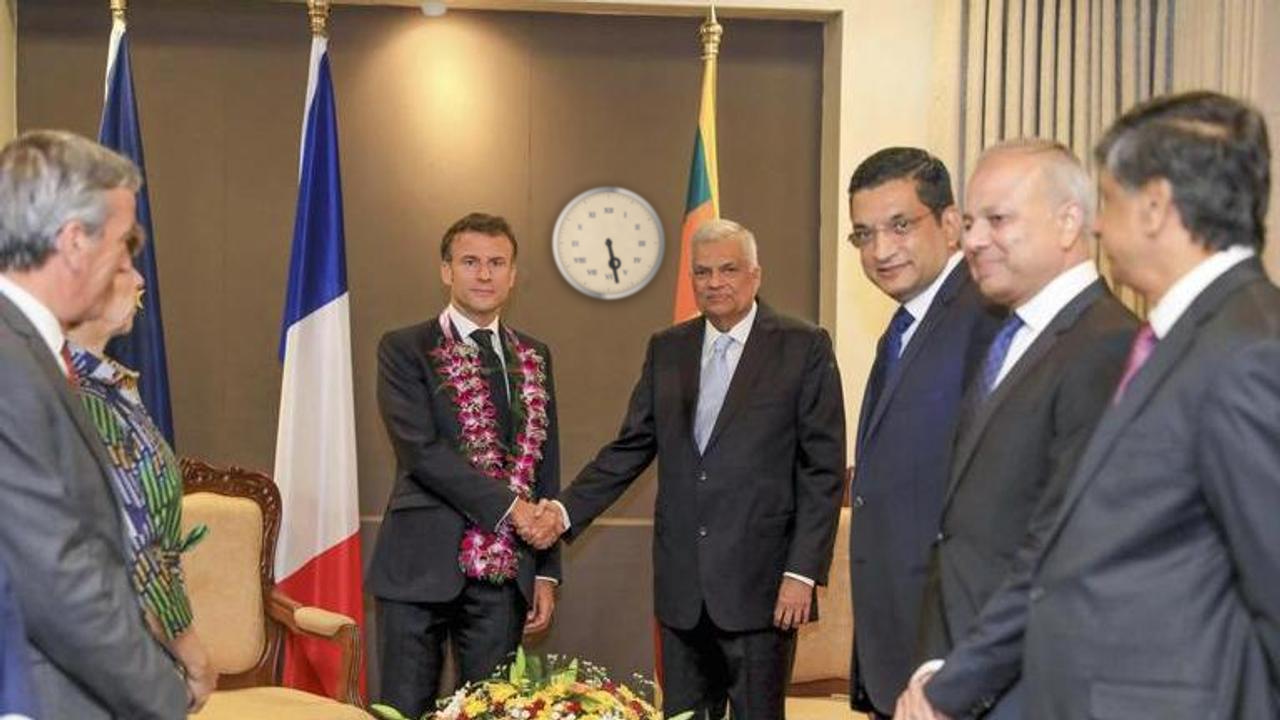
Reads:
{"hour": 5, "minute": 28}
